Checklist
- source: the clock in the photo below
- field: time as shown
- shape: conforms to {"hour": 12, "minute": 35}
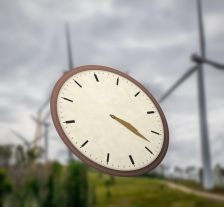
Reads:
{"hour": 4, "minute": 23}
